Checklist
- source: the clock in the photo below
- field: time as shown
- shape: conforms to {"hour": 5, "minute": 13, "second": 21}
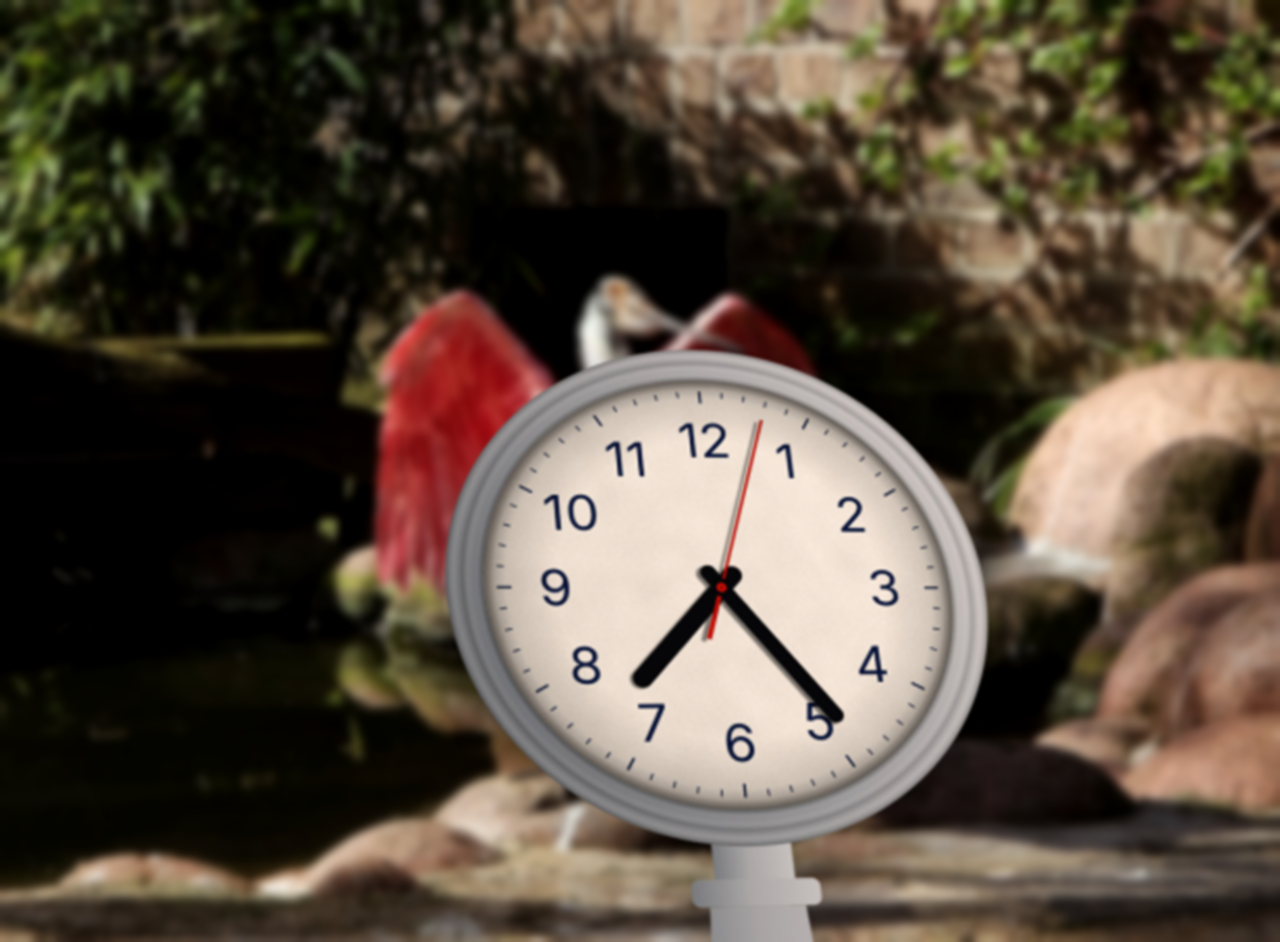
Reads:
{"hour": 7, "minute": 24, "second": 3}
